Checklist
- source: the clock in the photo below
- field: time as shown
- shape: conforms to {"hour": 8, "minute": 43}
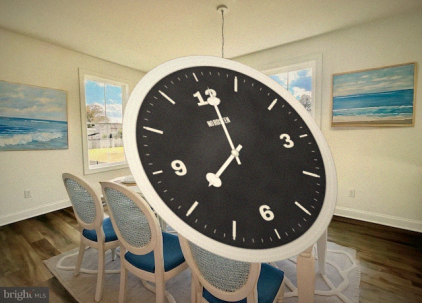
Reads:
{"hour": 8, "minute": 1}
